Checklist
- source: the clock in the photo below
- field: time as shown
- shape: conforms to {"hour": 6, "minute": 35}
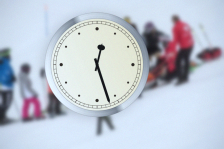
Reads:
{"hour": 12, "minute": 27}
